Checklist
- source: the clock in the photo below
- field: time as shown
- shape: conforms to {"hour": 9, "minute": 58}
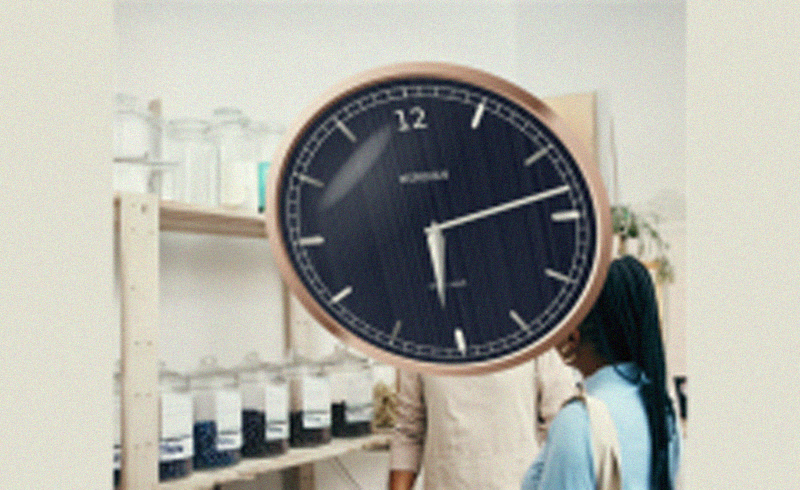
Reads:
{"hour": 6, "minute": 13}
